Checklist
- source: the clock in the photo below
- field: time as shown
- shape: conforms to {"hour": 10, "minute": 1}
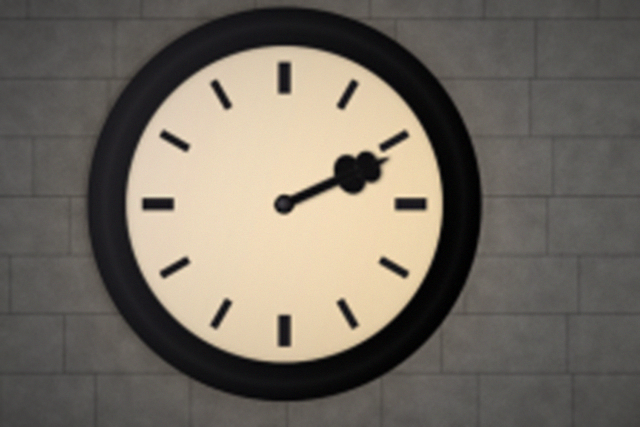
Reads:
{"hour": 2, "minute": 11}
